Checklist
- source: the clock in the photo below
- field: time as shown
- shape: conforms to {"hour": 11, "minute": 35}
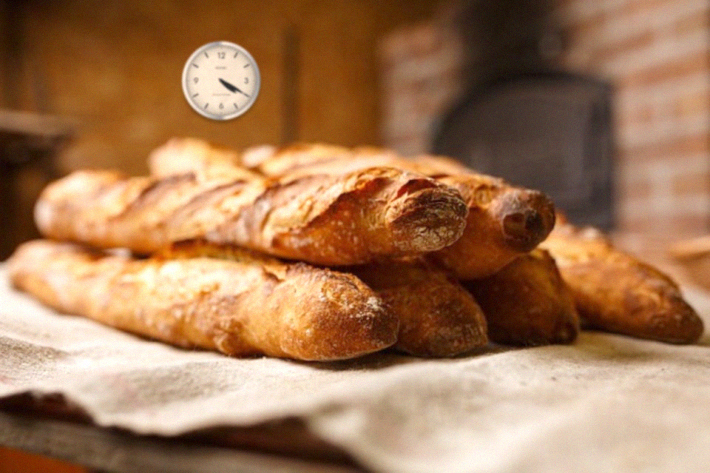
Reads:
{"hour": 4, "minute": 20}
